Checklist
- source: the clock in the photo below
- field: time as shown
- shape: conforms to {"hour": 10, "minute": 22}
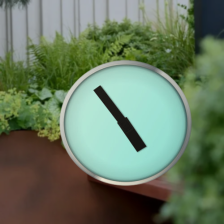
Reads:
{"hour": 4, "minute": 54}
